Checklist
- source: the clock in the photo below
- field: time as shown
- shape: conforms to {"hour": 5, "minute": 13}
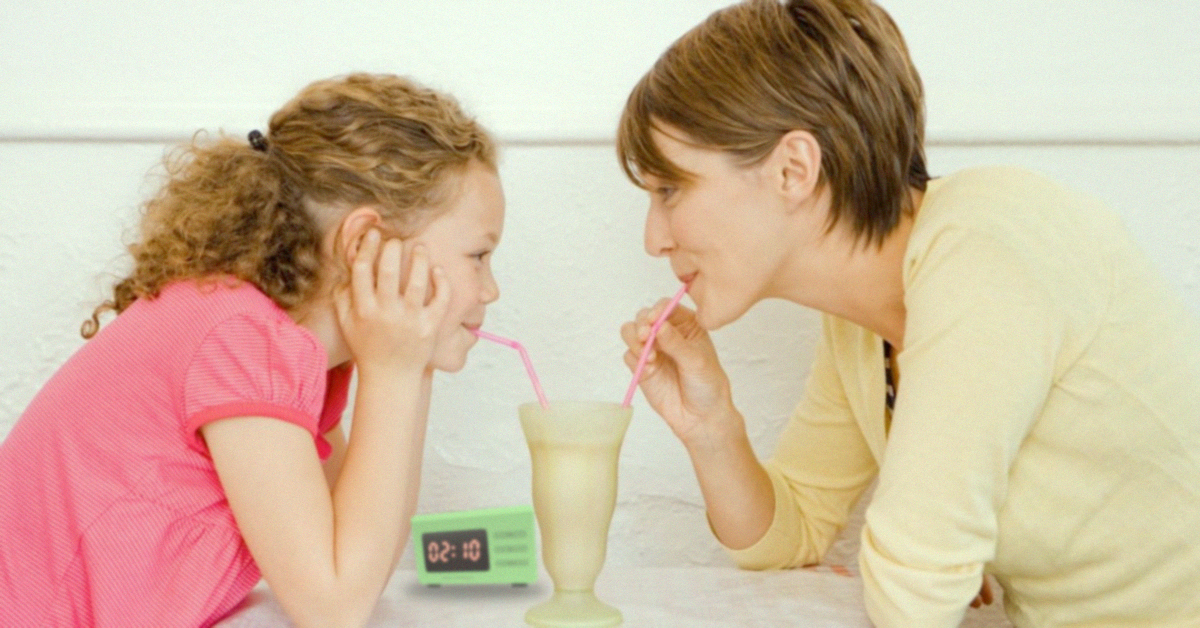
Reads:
{"hour": 2, "minute": 10}
